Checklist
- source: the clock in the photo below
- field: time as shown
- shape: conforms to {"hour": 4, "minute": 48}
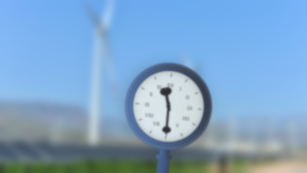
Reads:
{"hour": 11, "minute": 30}
